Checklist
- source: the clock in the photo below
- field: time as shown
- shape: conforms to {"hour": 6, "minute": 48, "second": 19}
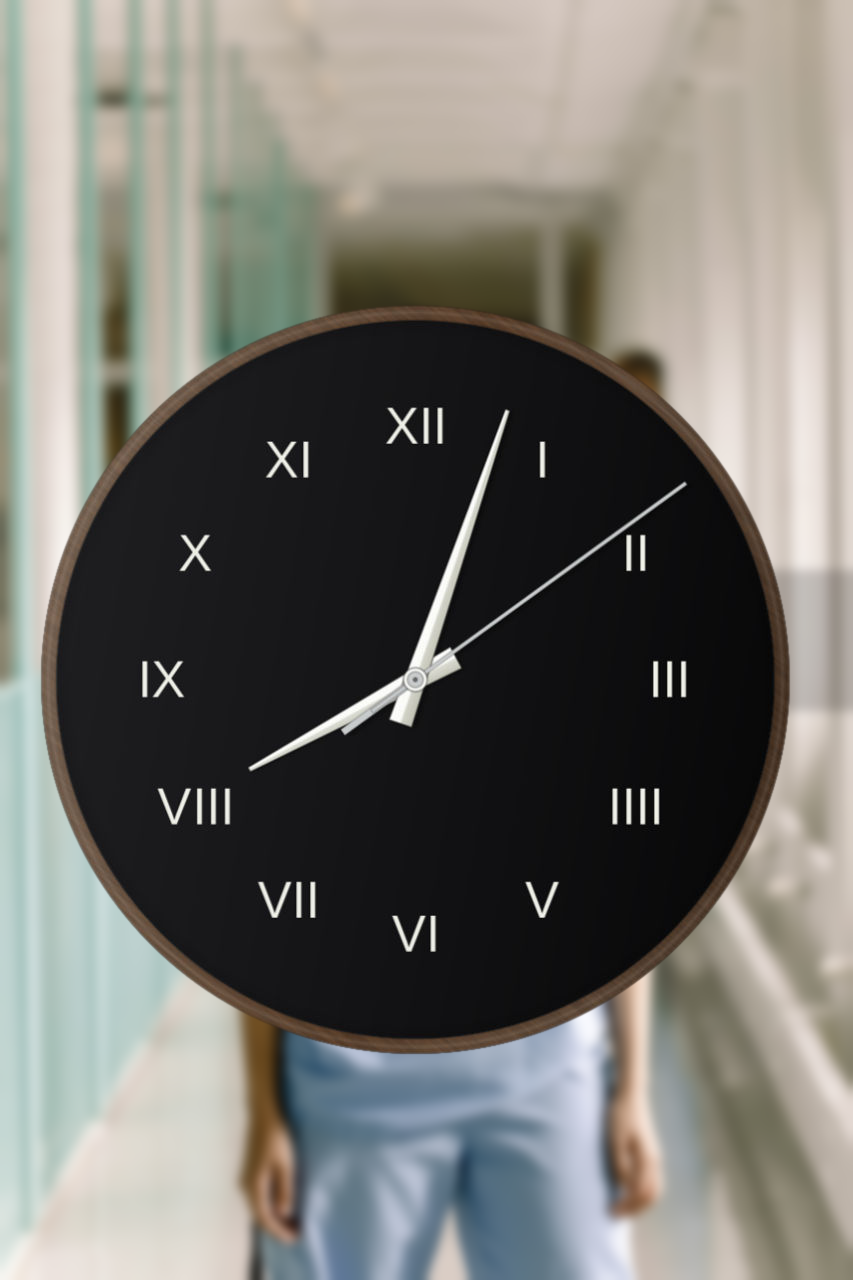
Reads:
{"hour": 8, "minute": 3, "second": 9}
